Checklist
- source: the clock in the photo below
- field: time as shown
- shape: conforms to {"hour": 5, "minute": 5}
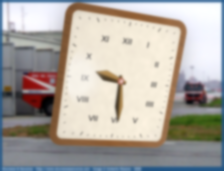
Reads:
{"hour": 9, "minute": 29}
